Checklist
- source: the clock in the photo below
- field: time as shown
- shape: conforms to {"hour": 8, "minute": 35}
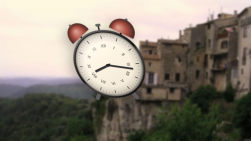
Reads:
{"hour": 8, "minute": 17}
